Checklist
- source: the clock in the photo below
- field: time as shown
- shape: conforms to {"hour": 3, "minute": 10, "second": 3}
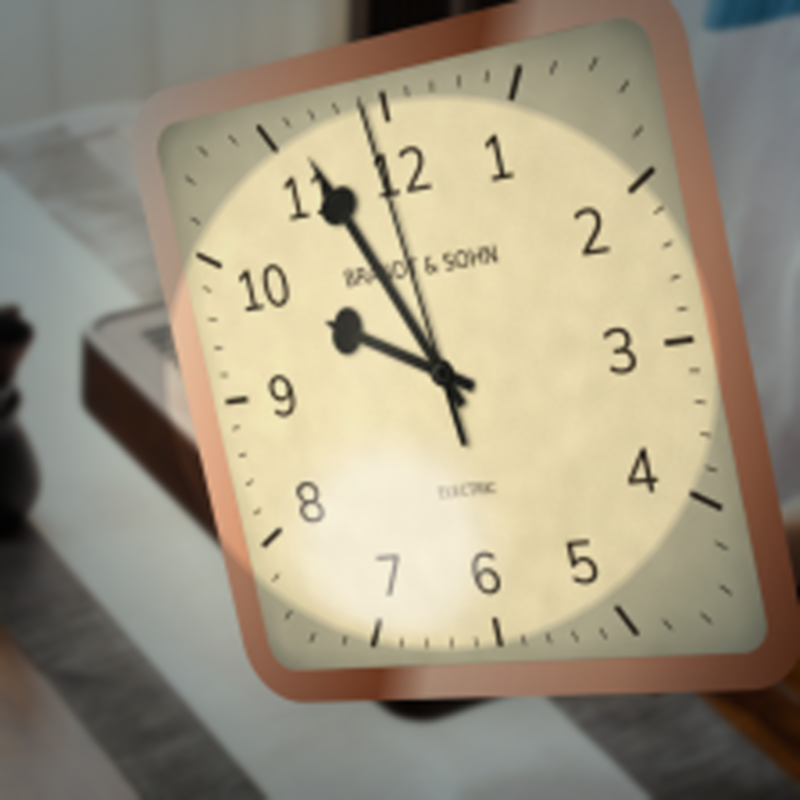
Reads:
{"hour": 9, "minute": 55, "second": 59}
